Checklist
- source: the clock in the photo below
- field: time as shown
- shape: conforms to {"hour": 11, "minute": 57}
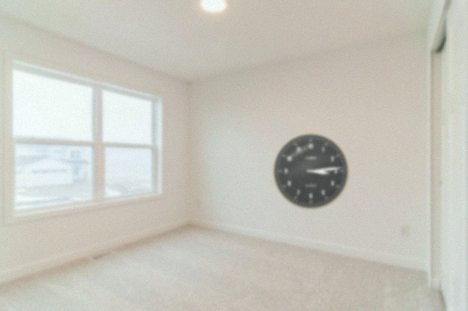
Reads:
{"hour": 3, "minute": 14}
